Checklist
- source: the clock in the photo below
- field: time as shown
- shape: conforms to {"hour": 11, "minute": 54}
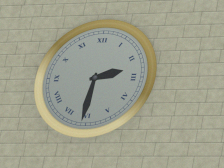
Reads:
{"hour": 2, "minute": 31}
